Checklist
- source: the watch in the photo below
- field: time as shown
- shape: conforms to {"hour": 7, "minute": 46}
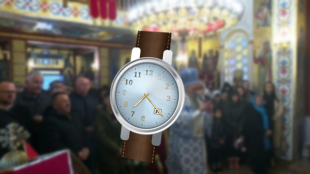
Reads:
{"hour": 7, "minute": 22}
